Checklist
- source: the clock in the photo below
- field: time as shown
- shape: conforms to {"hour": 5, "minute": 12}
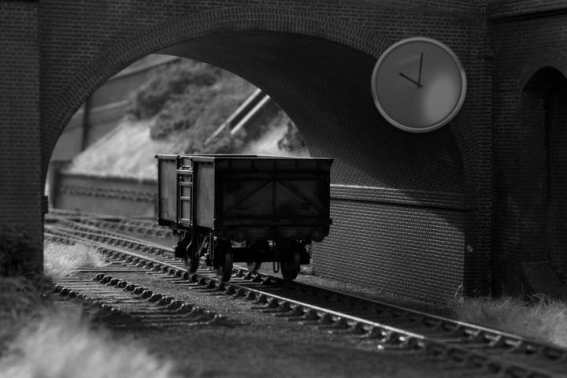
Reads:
{"hour": 10, "minute": 1}
